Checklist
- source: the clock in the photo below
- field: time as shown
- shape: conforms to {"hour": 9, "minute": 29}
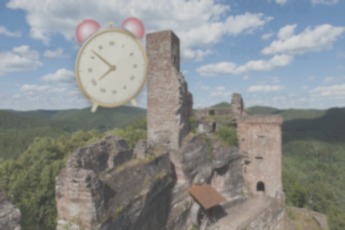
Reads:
{"hour": 7, "minute": 52}
